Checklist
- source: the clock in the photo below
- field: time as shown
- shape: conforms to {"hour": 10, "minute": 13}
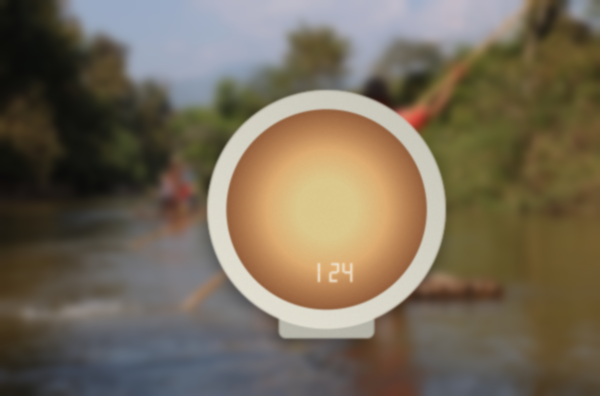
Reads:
{"hour": 1, "minute": 24}
